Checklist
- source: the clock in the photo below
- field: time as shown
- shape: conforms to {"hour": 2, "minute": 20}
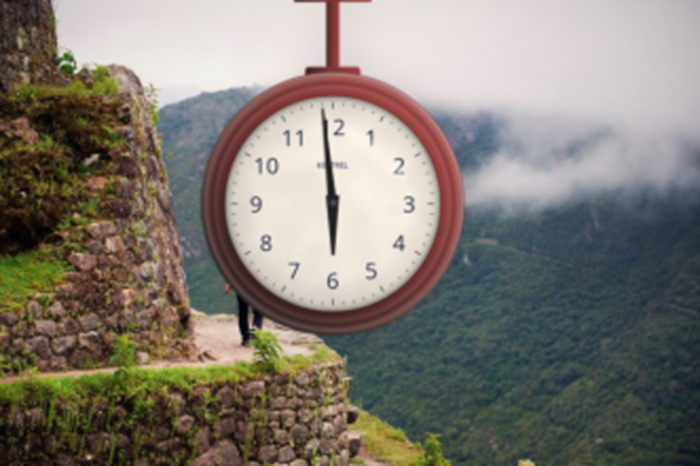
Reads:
{"hour": 5, "minute": 59}
